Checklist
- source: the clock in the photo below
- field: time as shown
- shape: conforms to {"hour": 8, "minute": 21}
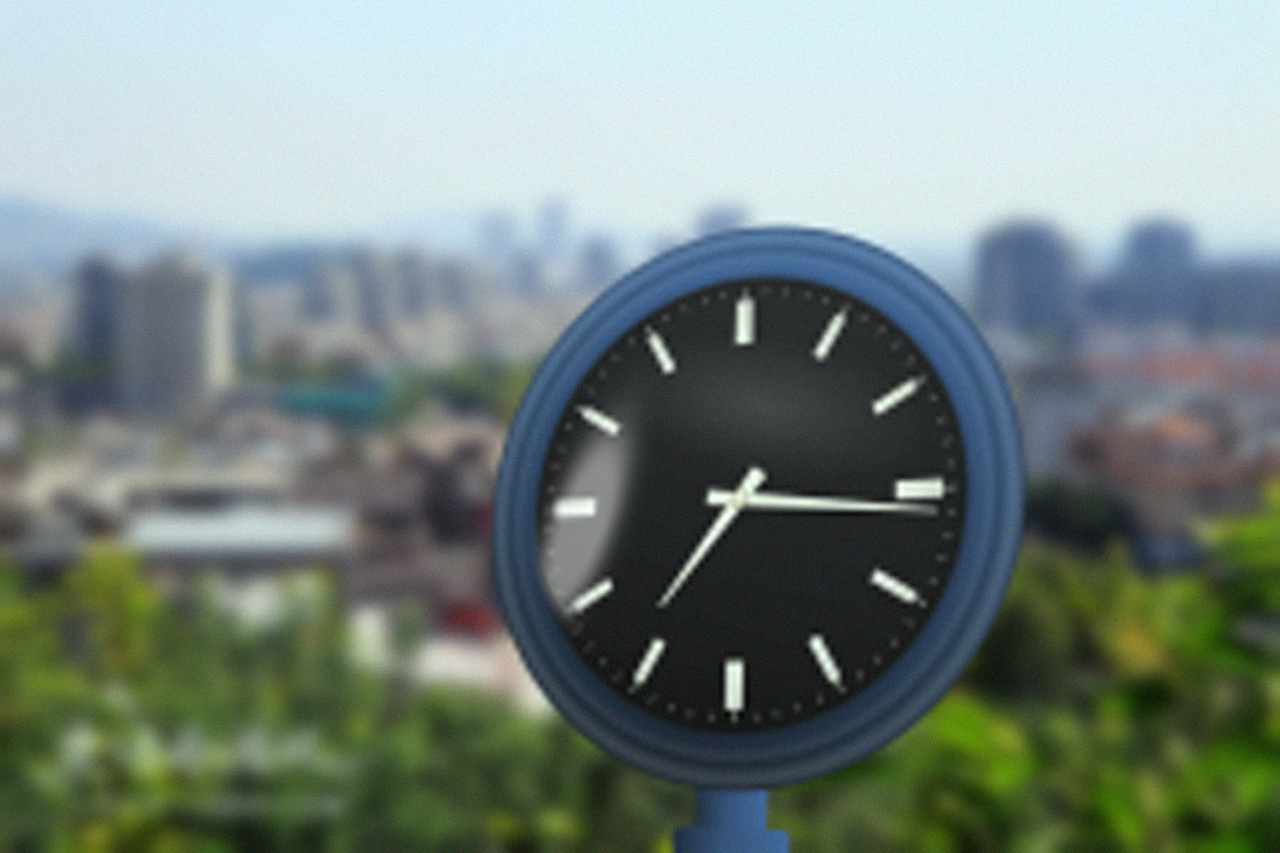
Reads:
{"hour": 7, "minute": 16}
